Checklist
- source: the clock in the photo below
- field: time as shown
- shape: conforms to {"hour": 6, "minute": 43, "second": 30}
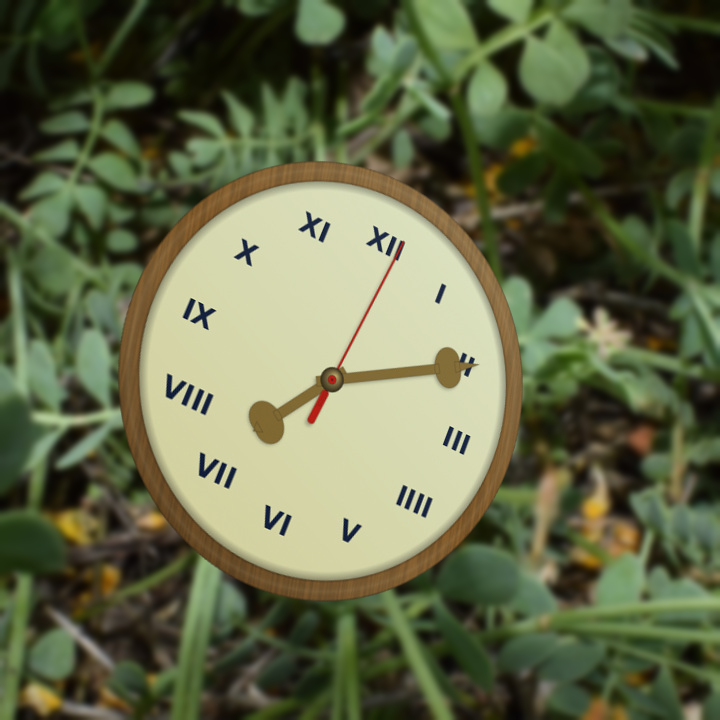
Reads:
{"hour": 7, "minute": 10, "second": 1}
